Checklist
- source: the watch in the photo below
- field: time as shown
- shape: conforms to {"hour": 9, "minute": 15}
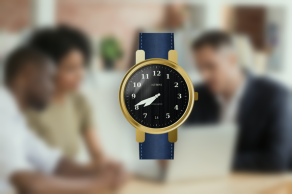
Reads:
{"hour": 7, "minute": 41}
